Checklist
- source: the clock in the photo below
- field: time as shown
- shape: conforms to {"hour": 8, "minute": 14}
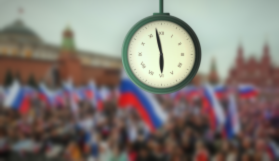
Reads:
{"hour": 5, "minute": 58}
